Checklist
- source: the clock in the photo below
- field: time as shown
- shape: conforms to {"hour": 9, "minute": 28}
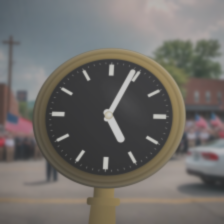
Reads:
{"hour": 5, "minute": 4}
